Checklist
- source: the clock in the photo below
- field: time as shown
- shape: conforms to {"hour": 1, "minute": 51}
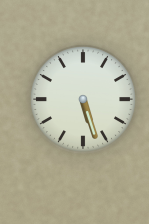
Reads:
{"hour": 5, "minute": 27}
